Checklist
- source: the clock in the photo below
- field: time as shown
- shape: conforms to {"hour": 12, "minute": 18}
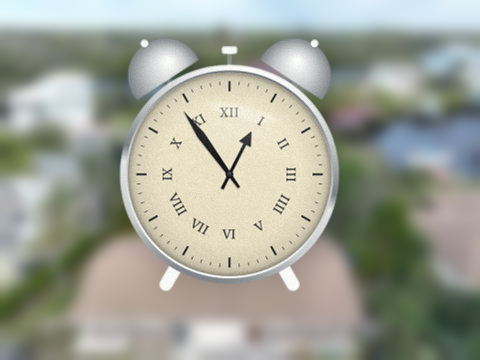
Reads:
{"hour": 12, "minute": 54}
